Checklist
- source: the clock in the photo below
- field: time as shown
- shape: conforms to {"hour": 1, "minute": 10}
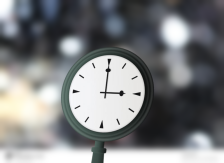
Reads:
{"hour": 3, "minute": 0}
